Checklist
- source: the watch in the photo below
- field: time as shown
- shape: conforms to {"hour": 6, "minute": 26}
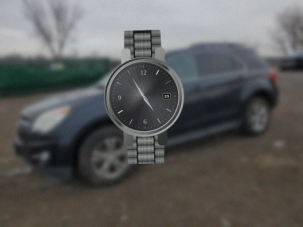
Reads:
{"hour": 4, "minute": 55}
